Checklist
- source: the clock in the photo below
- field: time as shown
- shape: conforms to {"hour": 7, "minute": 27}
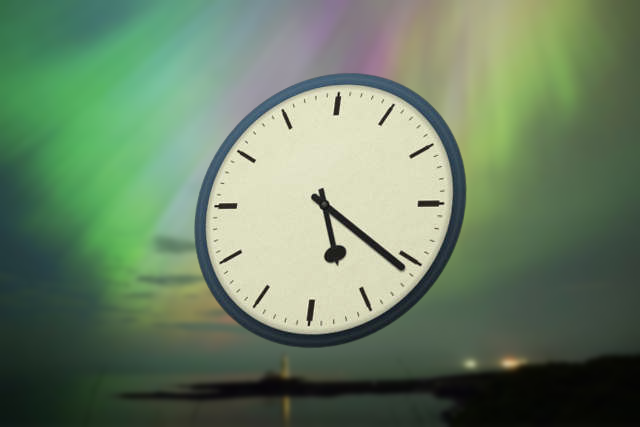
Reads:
{"hour": 5, "minute": 21}
